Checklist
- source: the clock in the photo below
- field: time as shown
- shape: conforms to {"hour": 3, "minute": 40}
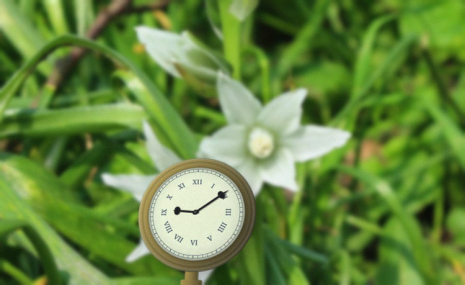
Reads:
{"hour": 9, "minute": 9}
